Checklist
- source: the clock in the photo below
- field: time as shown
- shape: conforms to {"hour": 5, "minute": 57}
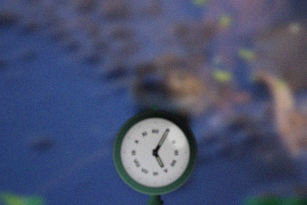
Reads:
{"hour": 5, "minute": 5}
